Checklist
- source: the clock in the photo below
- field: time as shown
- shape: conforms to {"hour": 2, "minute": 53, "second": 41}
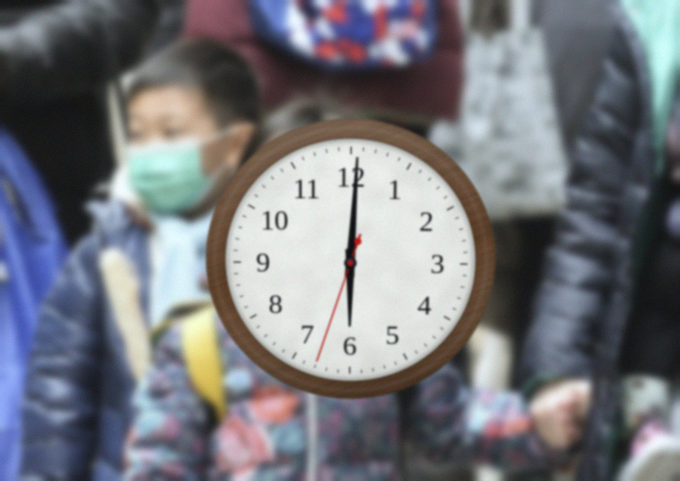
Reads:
{"hour": 6, "minute": 0, "second": 33}
